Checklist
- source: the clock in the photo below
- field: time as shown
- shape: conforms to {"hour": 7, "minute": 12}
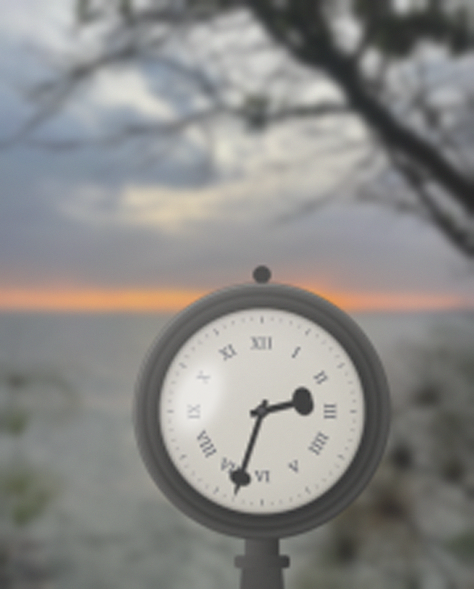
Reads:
{"hour": 2, "minute": 33}
